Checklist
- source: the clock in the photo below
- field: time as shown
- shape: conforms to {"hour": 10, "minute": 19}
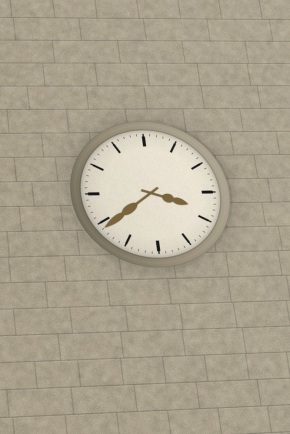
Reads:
{"hour": 3, "minute": 39}
